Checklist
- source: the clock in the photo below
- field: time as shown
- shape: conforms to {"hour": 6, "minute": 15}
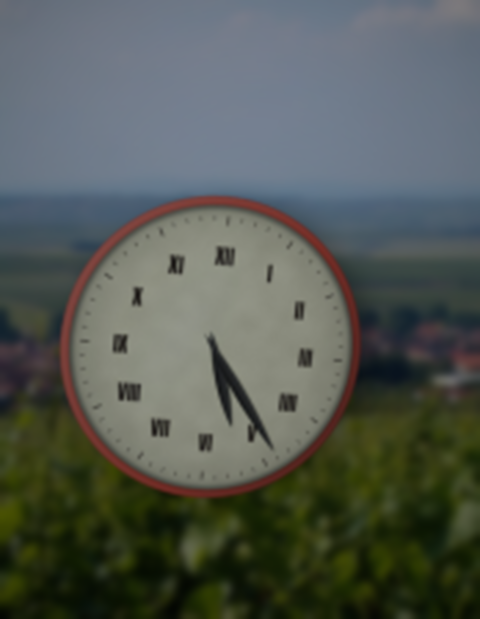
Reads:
{"hour": 5, "minute": 24}
